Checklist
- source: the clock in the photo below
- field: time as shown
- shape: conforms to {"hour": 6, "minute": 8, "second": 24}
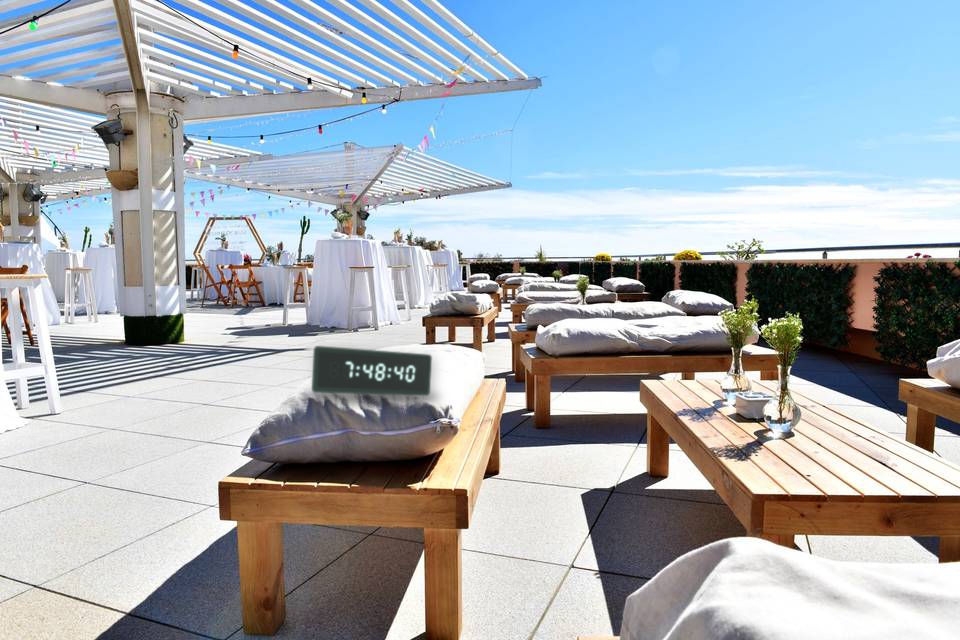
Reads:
{"hour": 7, "minute": 48, "second": 40}
